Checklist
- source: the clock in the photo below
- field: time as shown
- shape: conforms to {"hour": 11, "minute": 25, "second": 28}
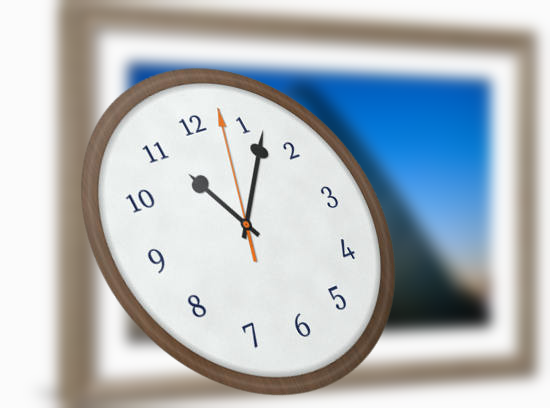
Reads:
{"hour": 11, "minute": 7, "second": 3}
